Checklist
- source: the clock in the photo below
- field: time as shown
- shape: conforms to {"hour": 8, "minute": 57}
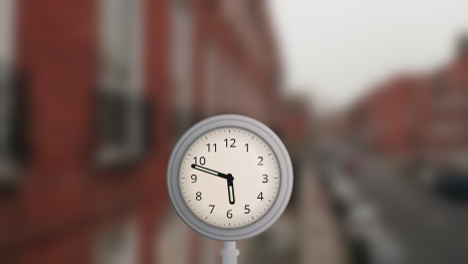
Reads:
{"hour": 5, "minute": 48}
